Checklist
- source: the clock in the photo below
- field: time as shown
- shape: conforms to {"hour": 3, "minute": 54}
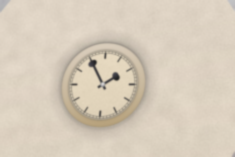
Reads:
{"hour": 1, "minute": 55}
